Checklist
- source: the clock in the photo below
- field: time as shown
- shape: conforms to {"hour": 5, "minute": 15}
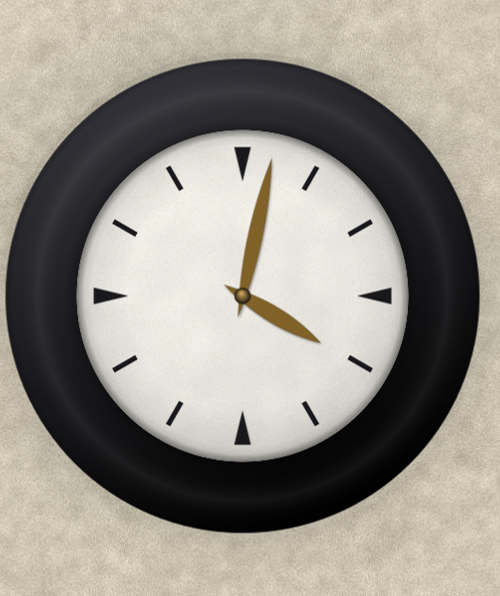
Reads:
{"hour": 4, "minute": 2}
